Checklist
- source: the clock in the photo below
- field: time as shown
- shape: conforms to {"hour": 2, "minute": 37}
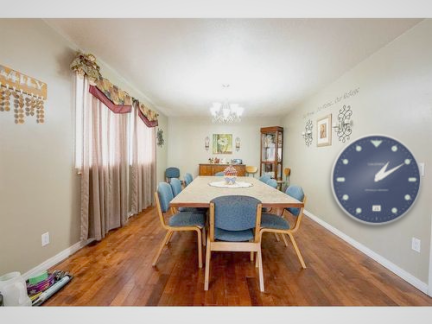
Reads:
{"hour": 1, "minute": 10}
